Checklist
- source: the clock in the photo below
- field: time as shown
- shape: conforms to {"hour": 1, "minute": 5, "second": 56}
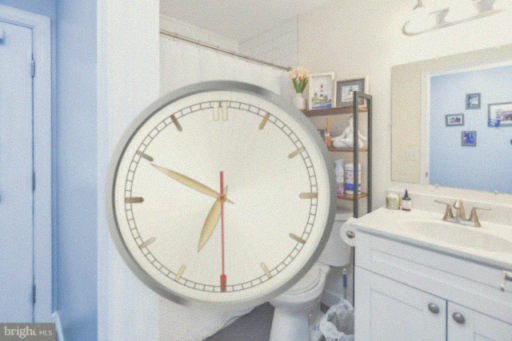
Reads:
{"hour": 6, "minute": 49, "second": 30}
